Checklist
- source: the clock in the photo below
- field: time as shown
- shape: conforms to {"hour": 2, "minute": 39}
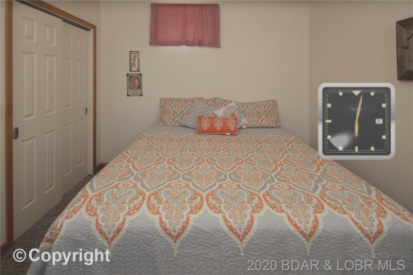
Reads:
{"hour": 6, "minute": 2}
